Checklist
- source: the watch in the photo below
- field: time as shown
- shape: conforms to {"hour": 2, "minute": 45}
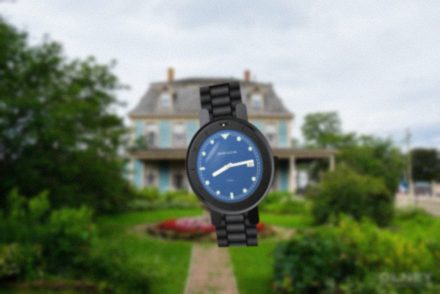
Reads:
{"hour": 8, "minute": 14}
